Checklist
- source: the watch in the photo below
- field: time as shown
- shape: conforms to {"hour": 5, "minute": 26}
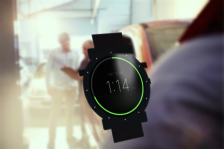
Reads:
{"hour": 1, "minute": 14}
